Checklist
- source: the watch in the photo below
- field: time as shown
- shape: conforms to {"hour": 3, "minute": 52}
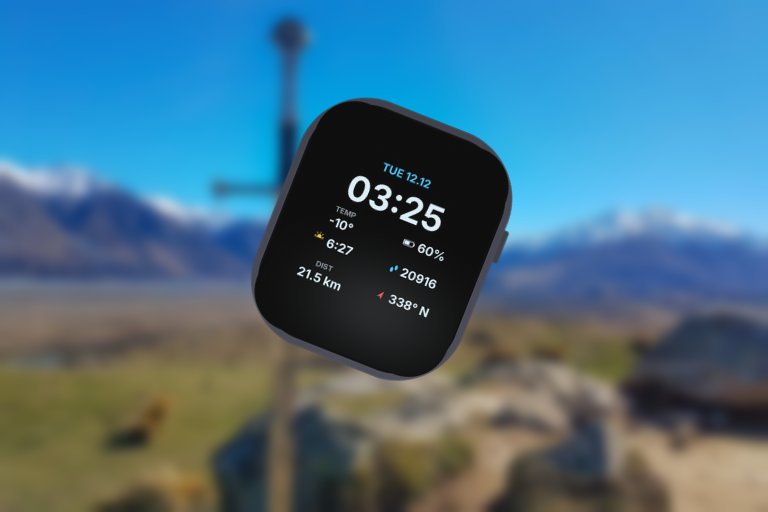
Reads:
{"hour": 3, "minute": 25}
